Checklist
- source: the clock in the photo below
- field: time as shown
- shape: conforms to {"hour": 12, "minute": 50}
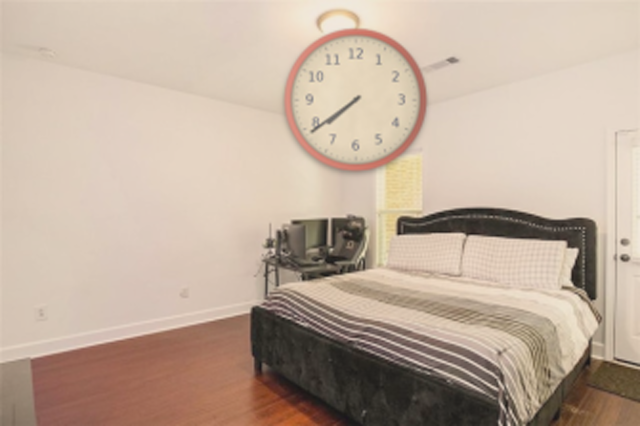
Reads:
{"hour": 7, "minute": 39}
